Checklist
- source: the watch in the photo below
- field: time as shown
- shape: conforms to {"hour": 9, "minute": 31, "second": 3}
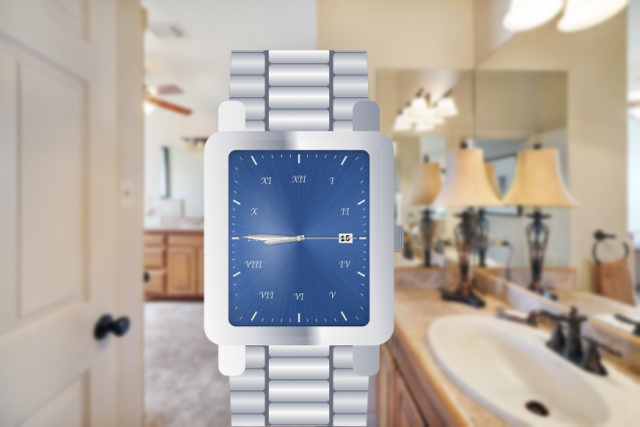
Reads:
{"hour": 8, "minute": 45, "second": 15}
